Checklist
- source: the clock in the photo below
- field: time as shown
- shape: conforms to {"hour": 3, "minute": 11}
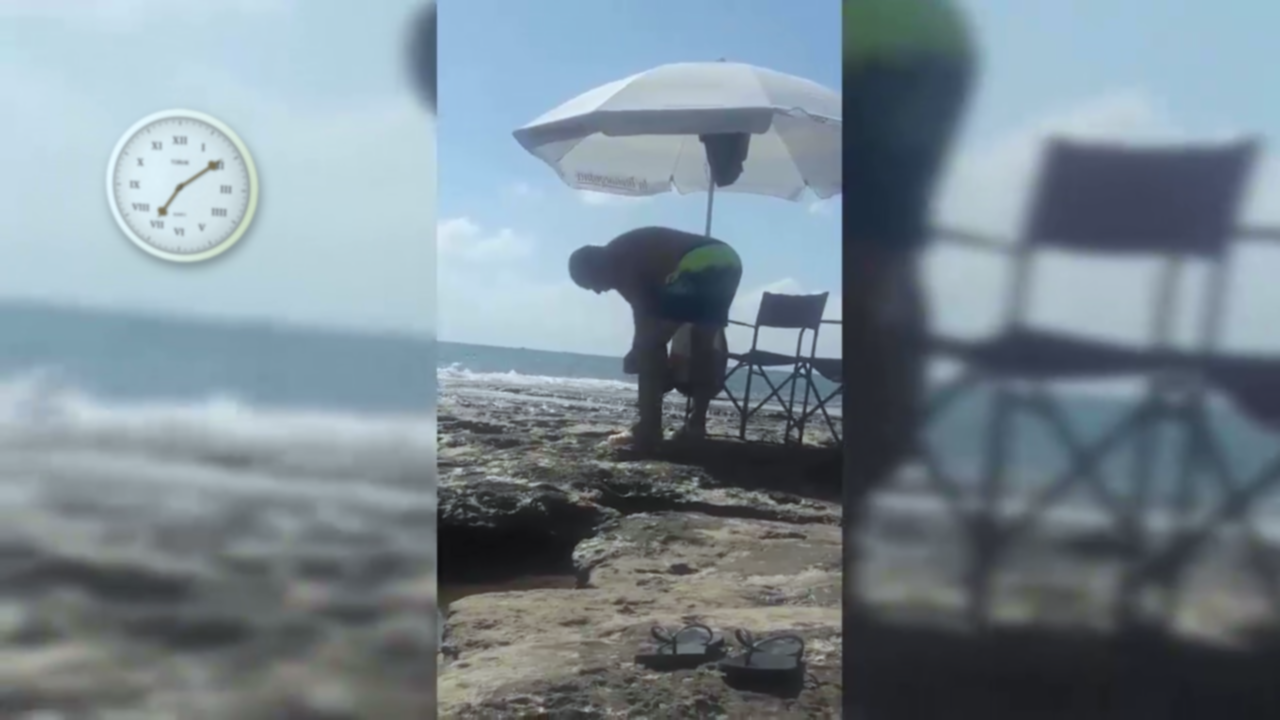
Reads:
{"hour": 7, "minute": 9}
